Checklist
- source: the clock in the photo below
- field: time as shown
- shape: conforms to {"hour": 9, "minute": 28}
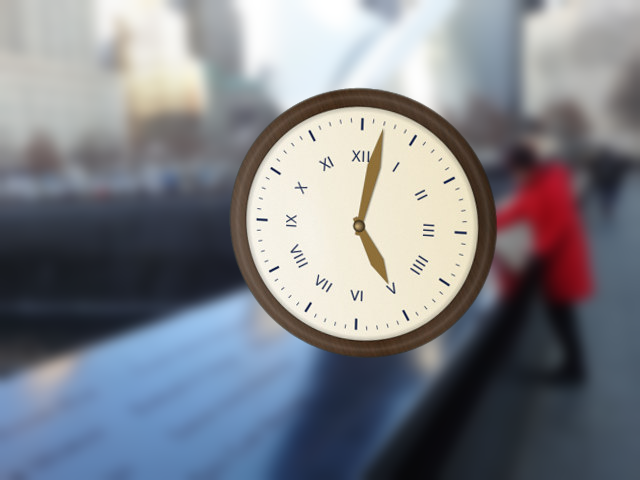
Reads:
{"hour": 5, "minute": 2}
